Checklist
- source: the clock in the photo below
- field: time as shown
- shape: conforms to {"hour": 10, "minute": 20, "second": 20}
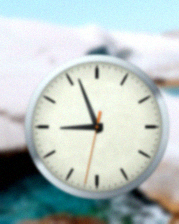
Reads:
{"hour": 8, "minute": 56, "second": 32}
